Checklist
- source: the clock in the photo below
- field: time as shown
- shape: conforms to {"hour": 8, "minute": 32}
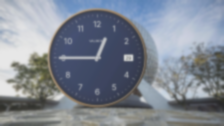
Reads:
{"hour": 12, "minute": 45}
